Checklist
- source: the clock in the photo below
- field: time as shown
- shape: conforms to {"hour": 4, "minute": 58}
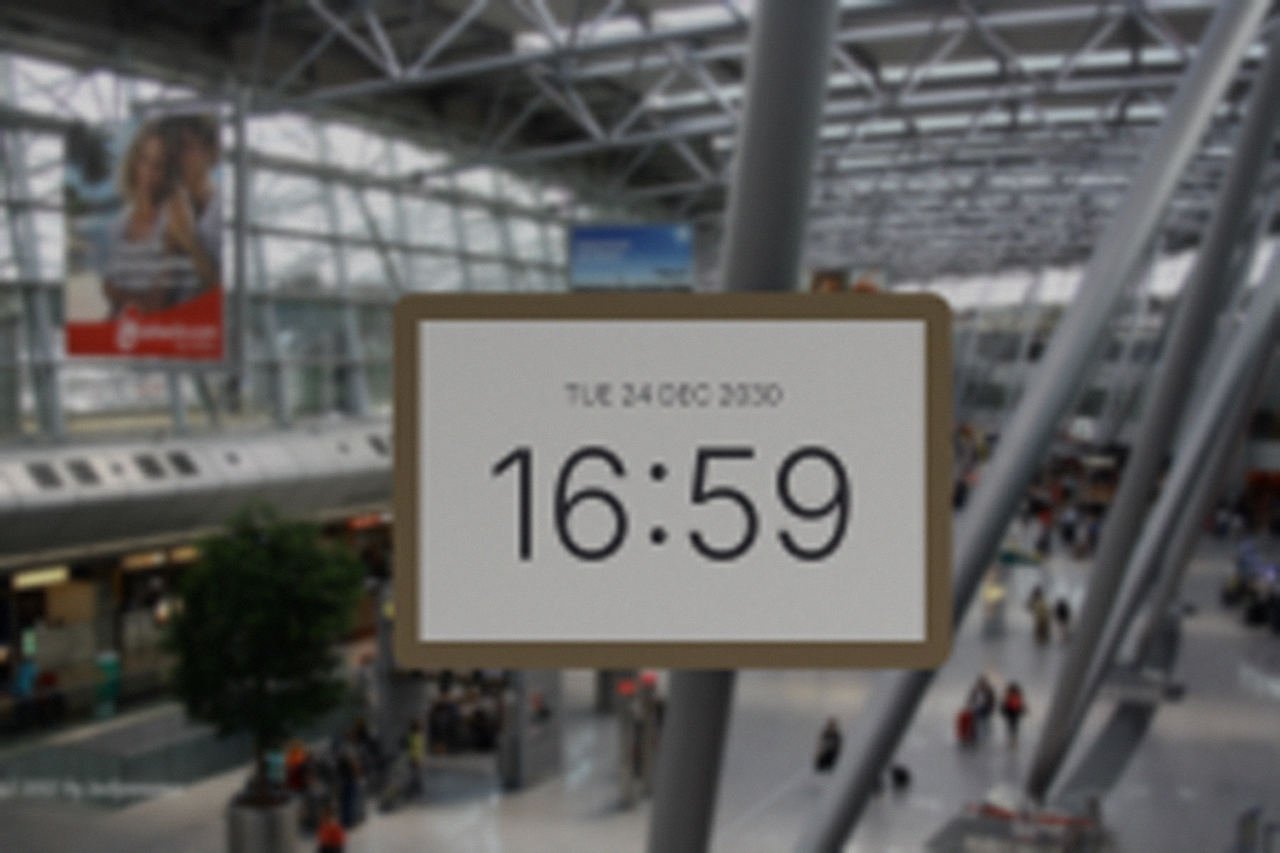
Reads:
{"hour": 16, "minute": 59}
